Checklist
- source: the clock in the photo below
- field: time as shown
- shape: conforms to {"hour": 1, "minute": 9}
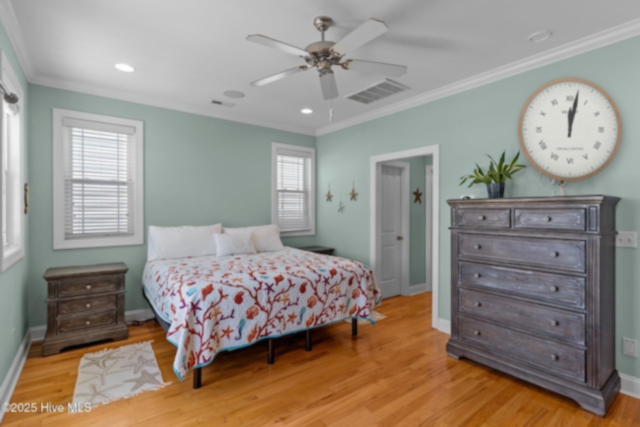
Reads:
{"hour": 12, "minute": 2}
